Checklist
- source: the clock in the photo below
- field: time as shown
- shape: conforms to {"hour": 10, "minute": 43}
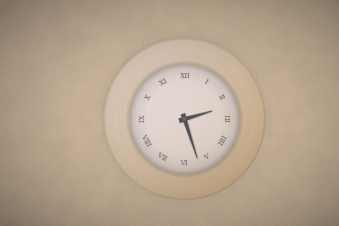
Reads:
{"hour": 2, "minute": 27}
